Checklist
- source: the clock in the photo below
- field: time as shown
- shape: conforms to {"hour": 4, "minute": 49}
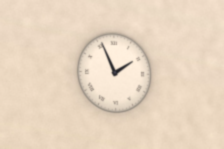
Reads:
{"hour": 1, "minute": 56}
